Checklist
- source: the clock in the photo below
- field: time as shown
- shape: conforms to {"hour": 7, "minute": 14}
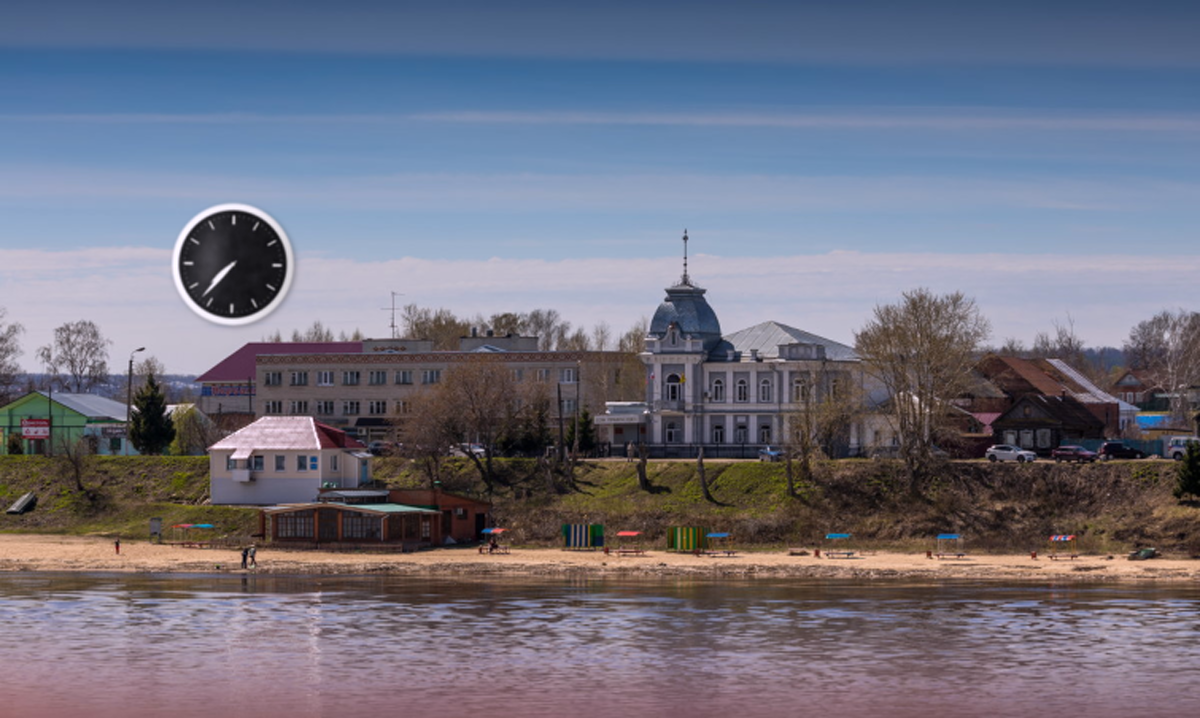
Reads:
{"hour": 7, "minute": 37}
